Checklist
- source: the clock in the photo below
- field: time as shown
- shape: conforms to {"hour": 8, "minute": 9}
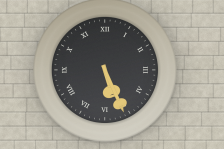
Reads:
{"hour": 5, "minute": 26}
